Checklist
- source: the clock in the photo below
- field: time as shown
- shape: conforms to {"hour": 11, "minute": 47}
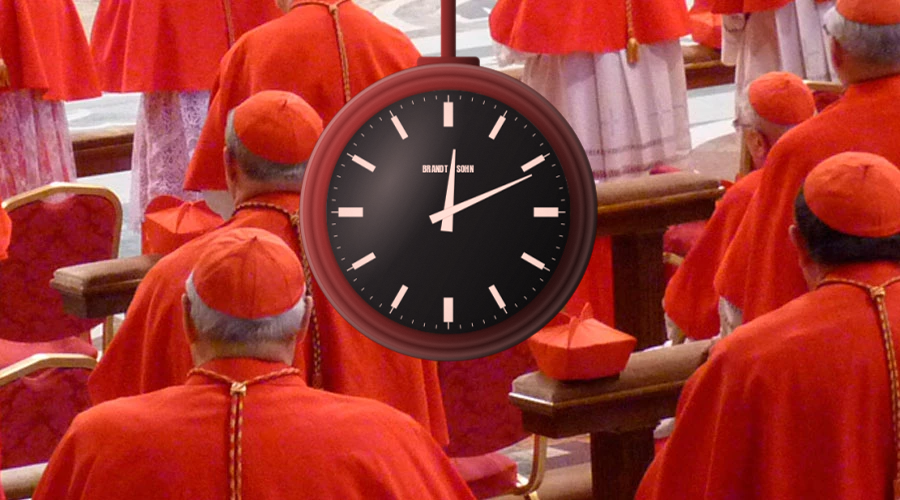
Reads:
{"hour": 12, "minute": 11}
